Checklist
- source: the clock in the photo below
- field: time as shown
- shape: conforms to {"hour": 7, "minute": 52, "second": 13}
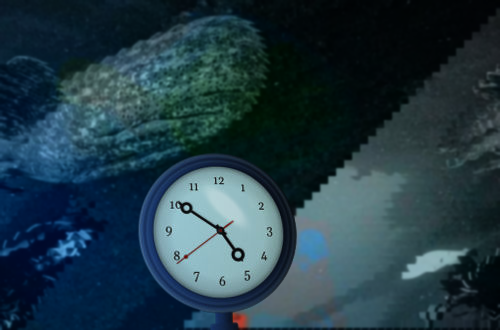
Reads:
{"hour": 4, "minute": 50, "second": 39}
